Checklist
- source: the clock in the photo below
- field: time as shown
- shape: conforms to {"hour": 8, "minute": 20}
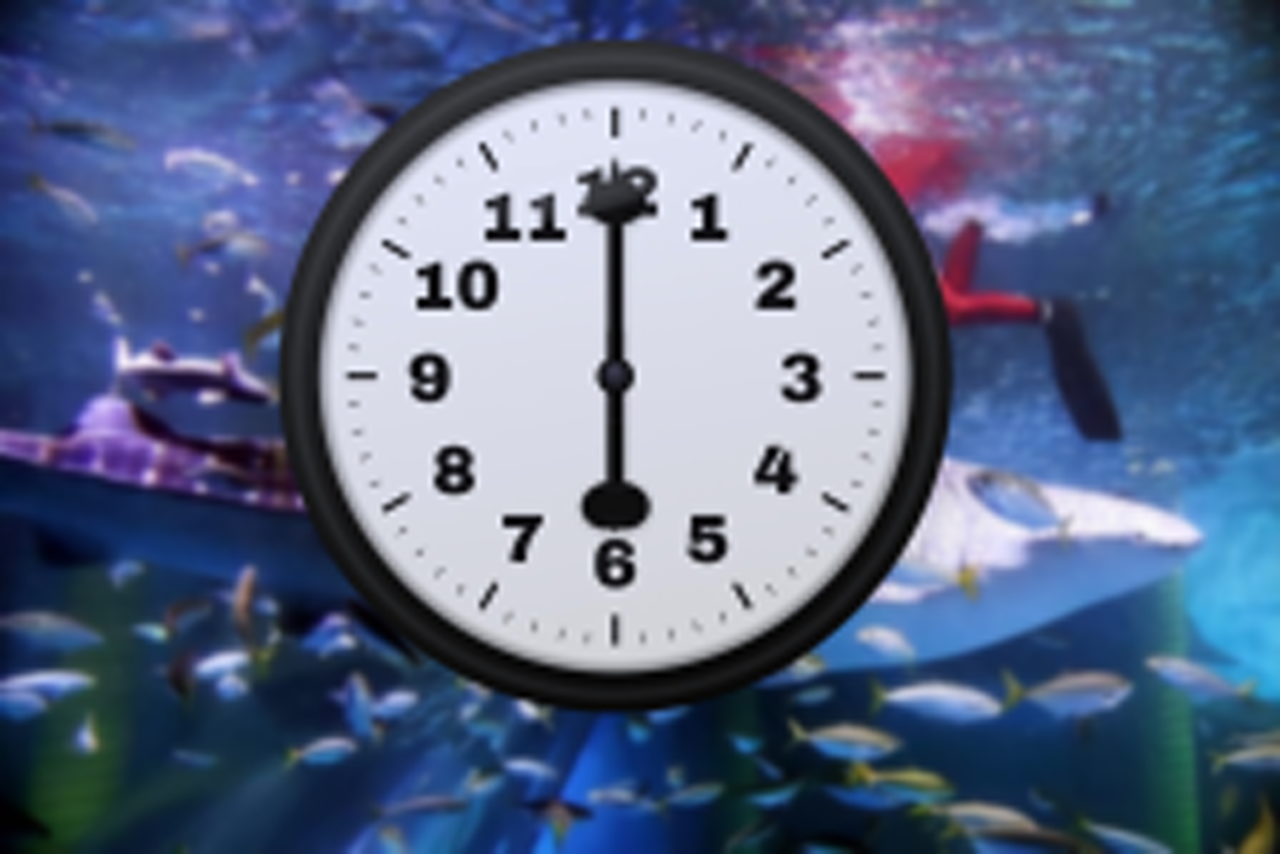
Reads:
{"hour": 6, "minute": 0}
